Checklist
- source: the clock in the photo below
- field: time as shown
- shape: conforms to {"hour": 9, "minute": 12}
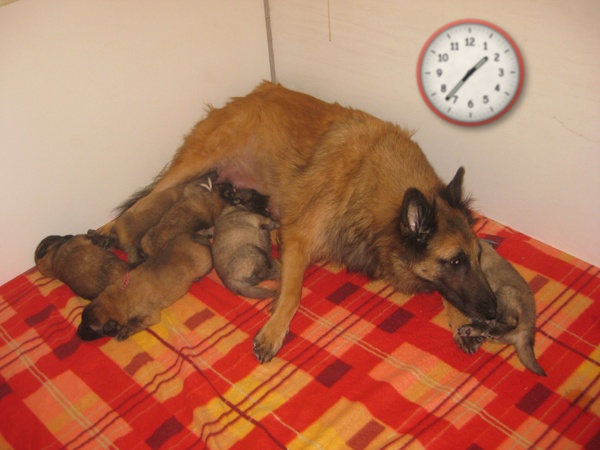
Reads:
{"hour": 1, "minute": 37}
